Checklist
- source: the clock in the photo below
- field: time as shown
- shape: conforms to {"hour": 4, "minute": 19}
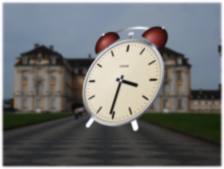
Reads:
{"hour": 3, "minute": 31}
